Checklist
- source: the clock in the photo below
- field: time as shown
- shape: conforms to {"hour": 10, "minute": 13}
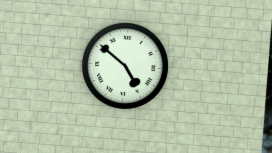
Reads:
{"hour": 4, "minute": 51}
